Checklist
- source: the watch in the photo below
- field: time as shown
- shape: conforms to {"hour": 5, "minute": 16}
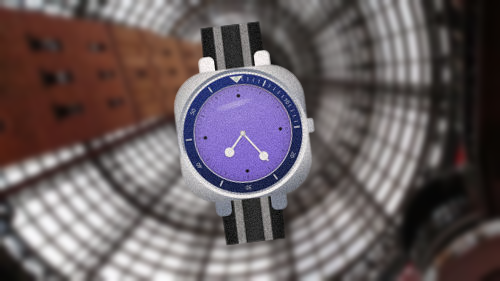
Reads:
{"hour": 7, "minute": 24}
